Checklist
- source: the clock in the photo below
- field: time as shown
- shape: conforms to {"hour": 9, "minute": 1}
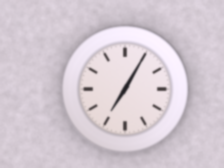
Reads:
{"hour": 7, "minute": 5}
